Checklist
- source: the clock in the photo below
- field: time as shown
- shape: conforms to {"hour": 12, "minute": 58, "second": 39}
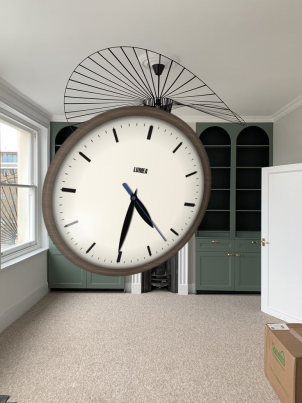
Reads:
{"hour": 4, "minute": 30, "second": 22}
